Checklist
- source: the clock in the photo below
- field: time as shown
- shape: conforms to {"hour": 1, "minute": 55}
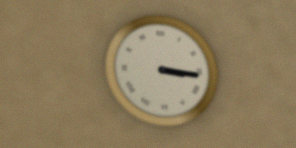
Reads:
{"hour": 3, "minute": 16}
